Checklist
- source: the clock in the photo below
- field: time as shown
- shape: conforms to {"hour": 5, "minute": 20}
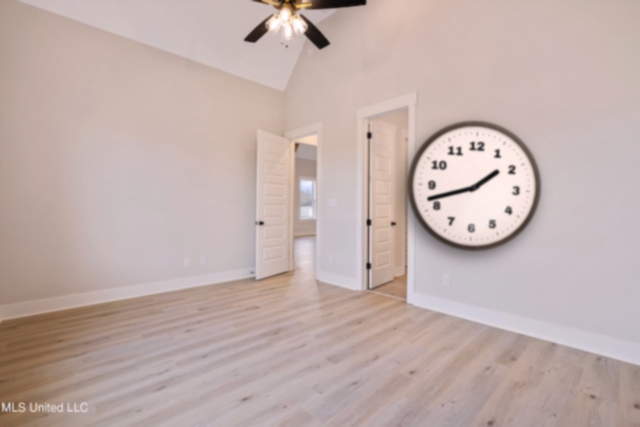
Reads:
{"hour": 1, "minute": 42}
